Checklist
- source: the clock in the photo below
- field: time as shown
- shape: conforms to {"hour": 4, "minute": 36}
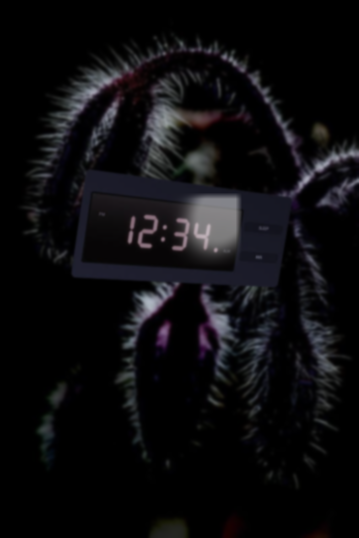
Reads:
{"hour": 12, "minute": 34}
